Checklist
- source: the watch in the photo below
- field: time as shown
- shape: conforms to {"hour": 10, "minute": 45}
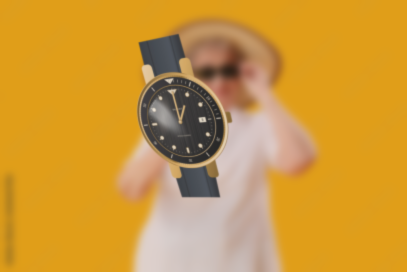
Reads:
{"hour": 1, "minute": 0}
